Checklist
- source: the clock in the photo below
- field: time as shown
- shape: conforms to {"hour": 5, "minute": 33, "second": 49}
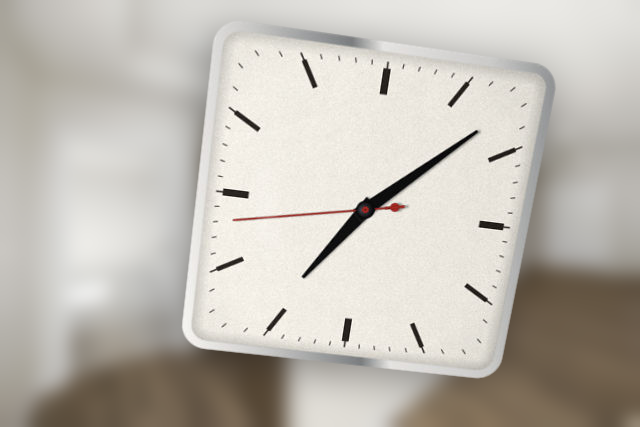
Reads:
{"hour": 7, "minute": 7, "second": 43}
